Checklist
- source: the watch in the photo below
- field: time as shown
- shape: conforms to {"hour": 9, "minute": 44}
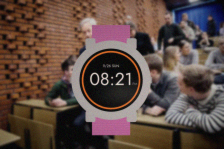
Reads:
{"hour": 8, "minute": 21}
